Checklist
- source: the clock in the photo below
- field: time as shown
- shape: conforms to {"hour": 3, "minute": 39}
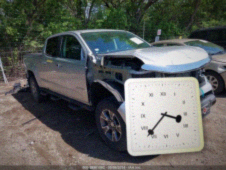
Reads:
{"hour": 3, "minute": 37}
